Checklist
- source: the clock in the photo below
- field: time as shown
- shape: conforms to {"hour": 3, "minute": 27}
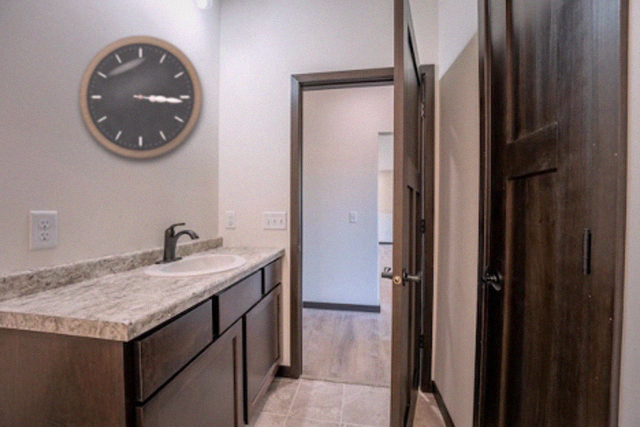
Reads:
{"hour": 3, "minute": 16}
